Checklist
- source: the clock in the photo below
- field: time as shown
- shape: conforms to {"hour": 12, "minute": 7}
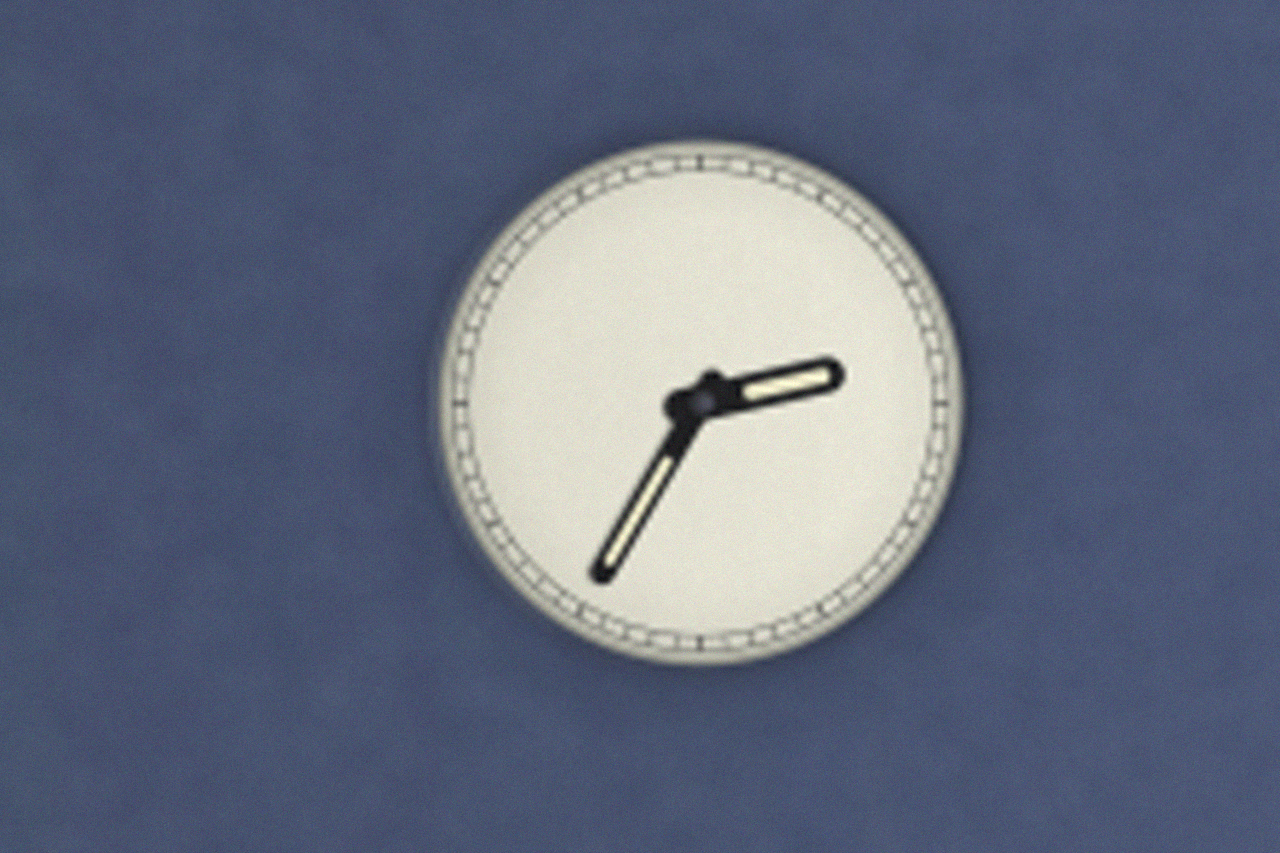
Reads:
{"hour": 2, "minute": 35}
